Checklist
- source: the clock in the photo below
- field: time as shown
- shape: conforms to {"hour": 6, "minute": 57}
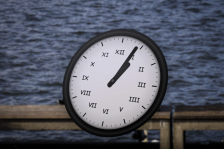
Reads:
{"hour": 1, "minute": 4}
